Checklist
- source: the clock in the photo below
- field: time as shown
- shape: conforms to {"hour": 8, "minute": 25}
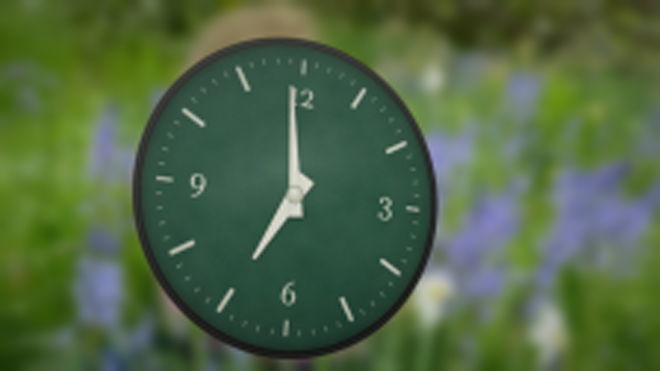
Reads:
{"hour": 6, "minute": 59}
